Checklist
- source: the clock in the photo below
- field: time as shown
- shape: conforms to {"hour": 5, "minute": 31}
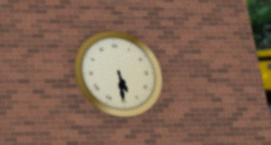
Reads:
{"hour": 5, "minute": 30}
